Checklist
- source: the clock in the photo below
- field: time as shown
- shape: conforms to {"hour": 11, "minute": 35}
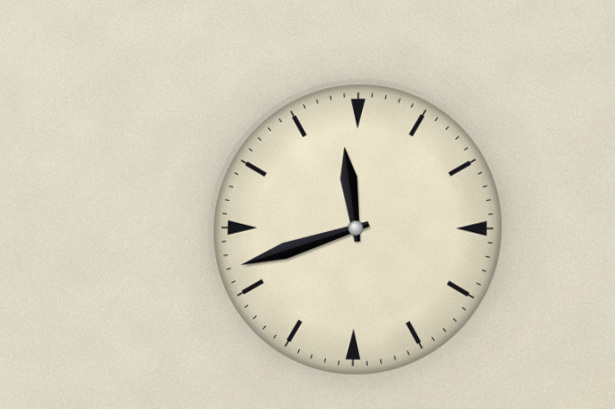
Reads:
{"hour": 11, "minute": 42}
